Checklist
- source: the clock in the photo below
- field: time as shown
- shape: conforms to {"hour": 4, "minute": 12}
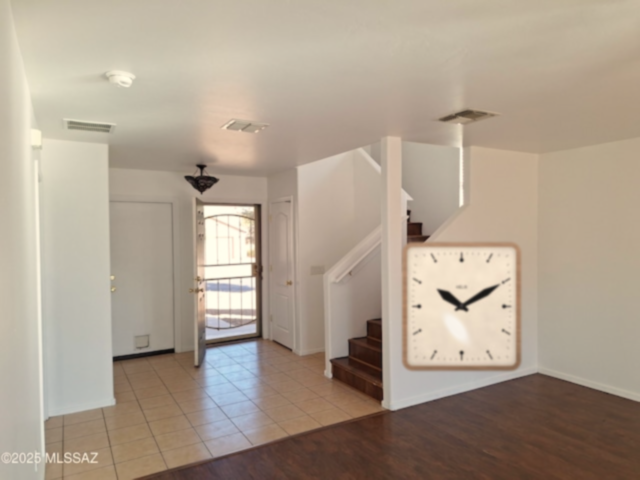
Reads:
{"hour": 10, "minute": 10}
